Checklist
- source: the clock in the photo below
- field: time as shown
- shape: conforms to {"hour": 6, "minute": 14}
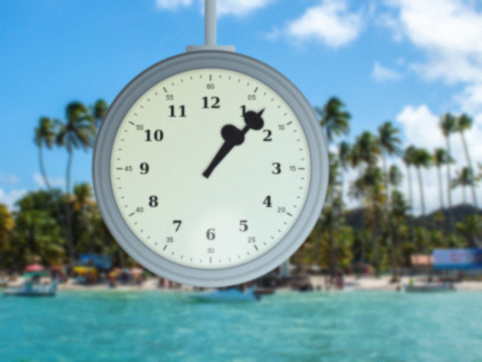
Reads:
{"hour": 1, "minute": 7}
